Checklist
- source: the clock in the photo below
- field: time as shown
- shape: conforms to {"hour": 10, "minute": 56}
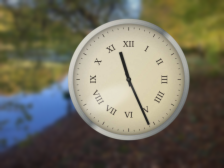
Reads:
{"hour": 11, "minute": 26}
